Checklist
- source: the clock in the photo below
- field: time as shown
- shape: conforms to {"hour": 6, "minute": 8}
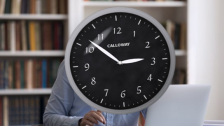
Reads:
{"hour": 2, "minute": 52}
